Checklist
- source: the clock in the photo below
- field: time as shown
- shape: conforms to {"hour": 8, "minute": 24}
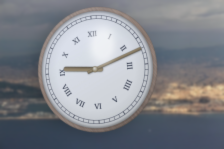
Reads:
{"hour": 9, "minute": 12}
